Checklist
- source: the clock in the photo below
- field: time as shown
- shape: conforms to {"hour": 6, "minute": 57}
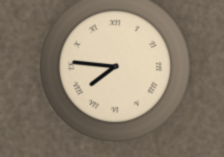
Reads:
{"hour": 7, "minute": 46}
